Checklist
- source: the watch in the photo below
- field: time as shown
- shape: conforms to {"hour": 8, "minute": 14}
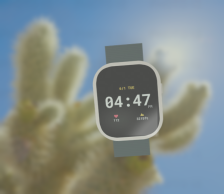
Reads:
{"hour": 4, "minute": 47}
